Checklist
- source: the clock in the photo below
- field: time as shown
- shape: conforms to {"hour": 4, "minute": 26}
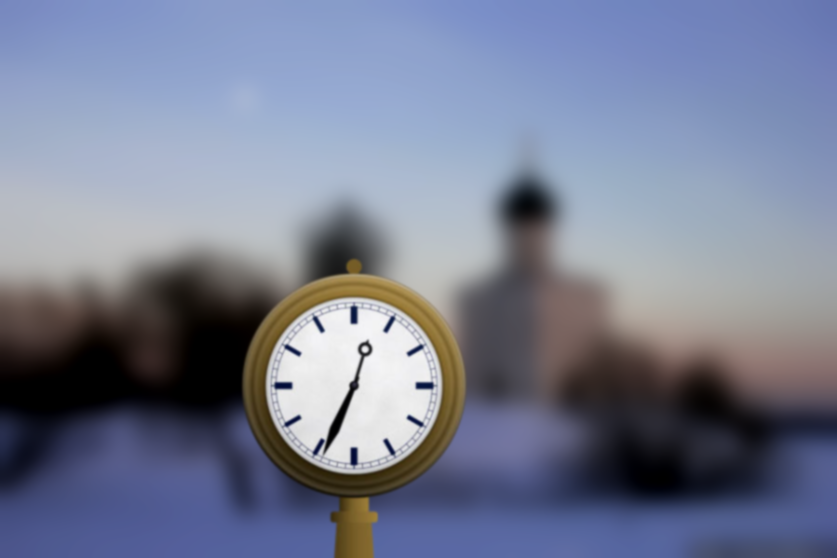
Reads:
{"hour": 12, "minute": 34}
